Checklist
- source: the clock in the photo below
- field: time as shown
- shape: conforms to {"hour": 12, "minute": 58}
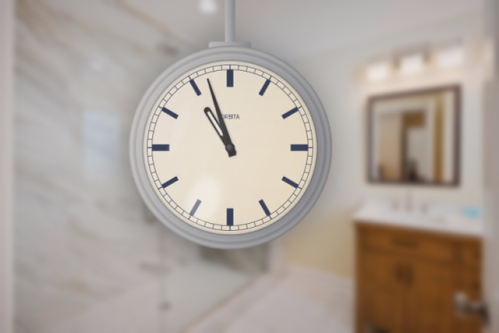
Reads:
{"hour": 10, "minute": 57}
